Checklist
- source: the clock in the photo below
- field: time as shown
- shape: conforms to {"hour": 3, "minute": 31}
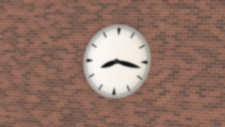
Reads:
{"hour": 8, "minute": 17}
